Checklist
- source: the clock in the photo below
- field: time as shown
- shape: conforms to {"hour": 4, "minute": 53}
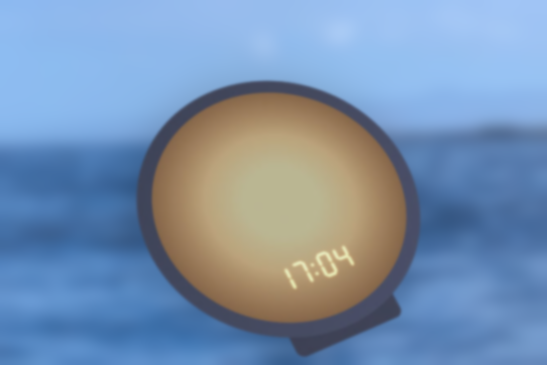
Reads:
{"hour": 17, "minute": 4}
